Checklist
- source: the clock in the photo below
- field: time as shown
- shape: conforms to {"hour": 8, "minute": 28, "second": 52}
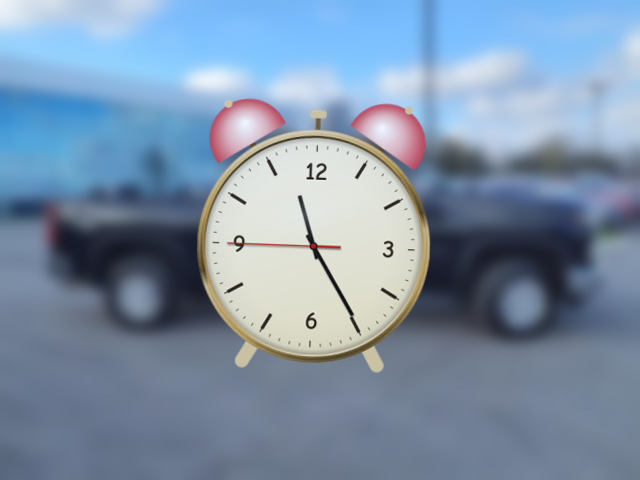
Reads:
{"hour": 11, "minute": 24, "second": 45}
